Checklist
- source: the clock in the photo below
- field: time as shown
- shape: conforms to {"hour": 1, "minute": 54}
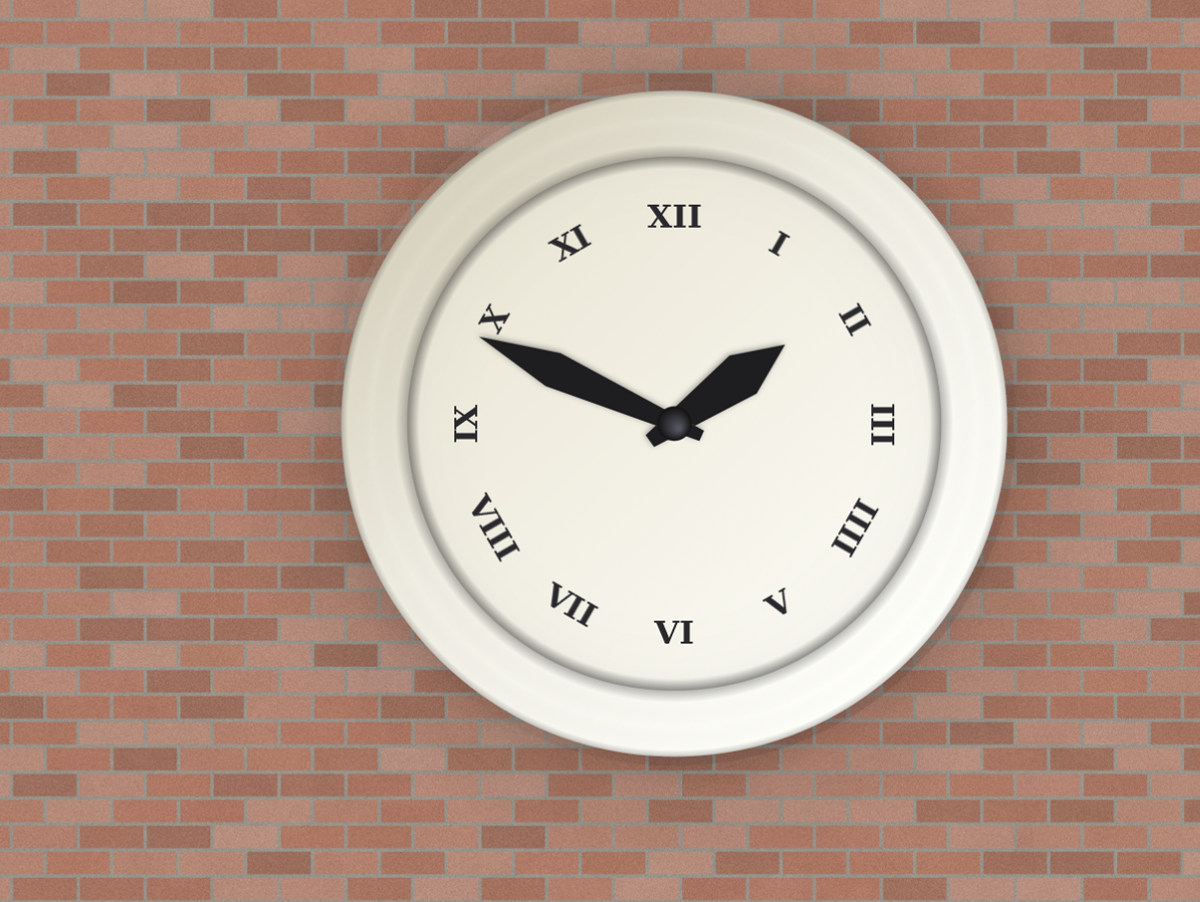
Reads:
{"hour": 1, "minute": 49}
